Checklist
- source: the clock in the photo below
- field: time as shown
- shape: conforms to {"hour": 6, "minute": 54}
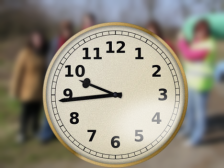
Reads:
{"hour": 9, "minute": 44}
